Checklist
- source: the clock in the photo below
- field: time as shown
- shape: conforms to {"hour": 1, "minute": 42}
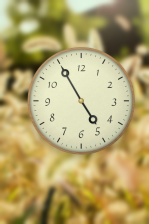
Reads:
{"hour": 4, "minute": 55}
